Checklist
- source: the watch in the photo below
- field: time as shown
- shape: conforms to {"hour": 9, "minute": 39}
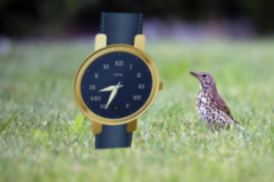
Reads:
{"hour": 8, "minute": 34}
